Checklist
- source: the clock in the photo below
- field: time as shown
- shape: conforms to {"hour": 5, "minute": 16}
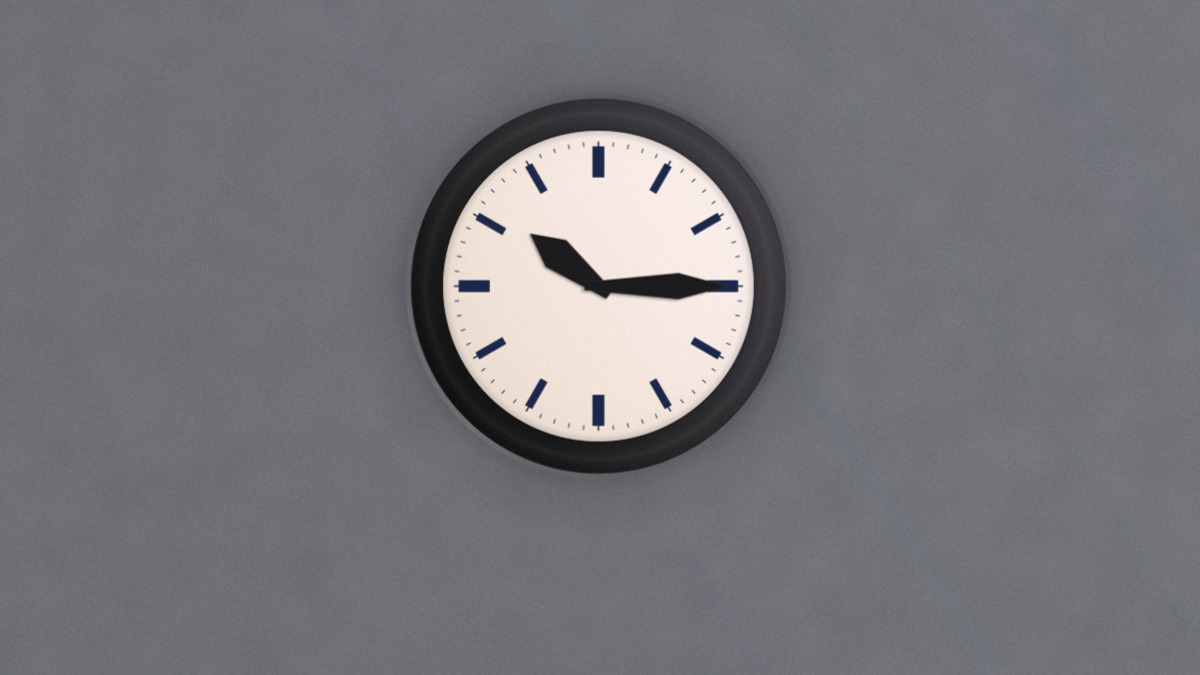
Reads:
{"hour": 10, "minute": 15}
